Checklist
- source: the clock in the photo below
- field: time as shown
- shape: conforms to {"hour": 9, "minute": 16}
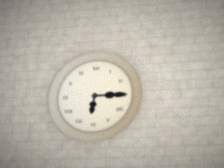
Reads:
{"hour": 6, "minute": 15}
